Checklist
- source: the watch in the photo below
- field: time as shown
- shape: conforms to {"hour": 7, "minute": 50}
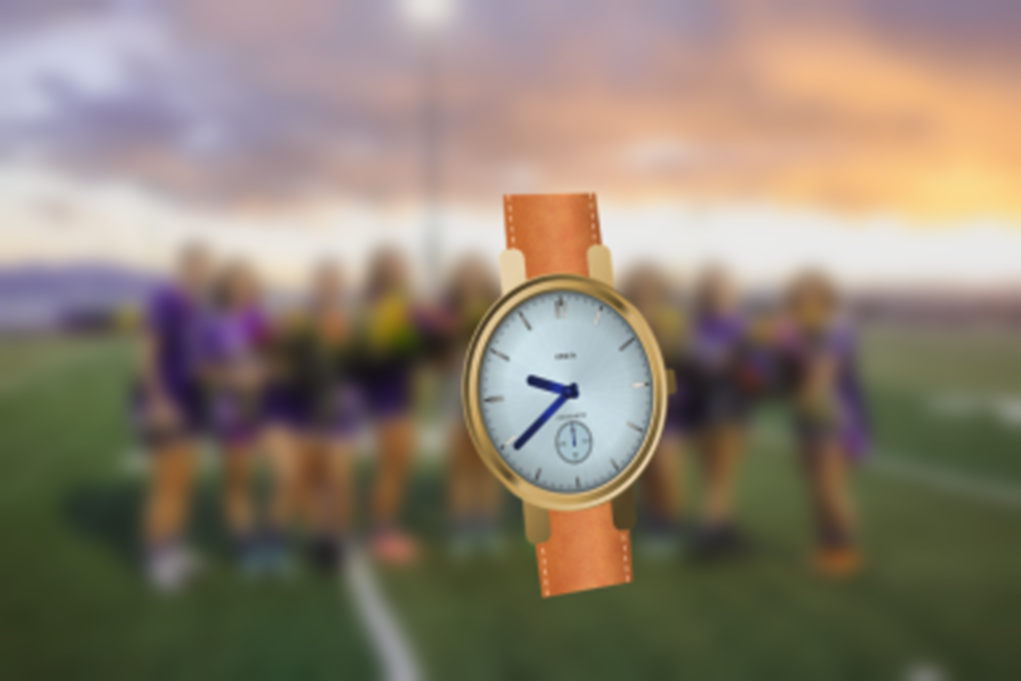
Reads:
{"hour": 9, "minute": 39}
